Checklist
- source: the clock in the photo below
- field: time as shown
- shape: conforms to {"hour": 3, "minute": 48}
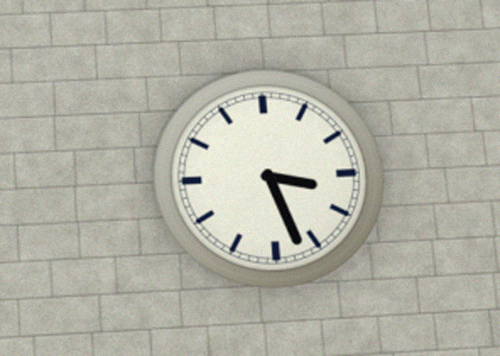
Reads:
{"hour": 3, "minute": 27}
